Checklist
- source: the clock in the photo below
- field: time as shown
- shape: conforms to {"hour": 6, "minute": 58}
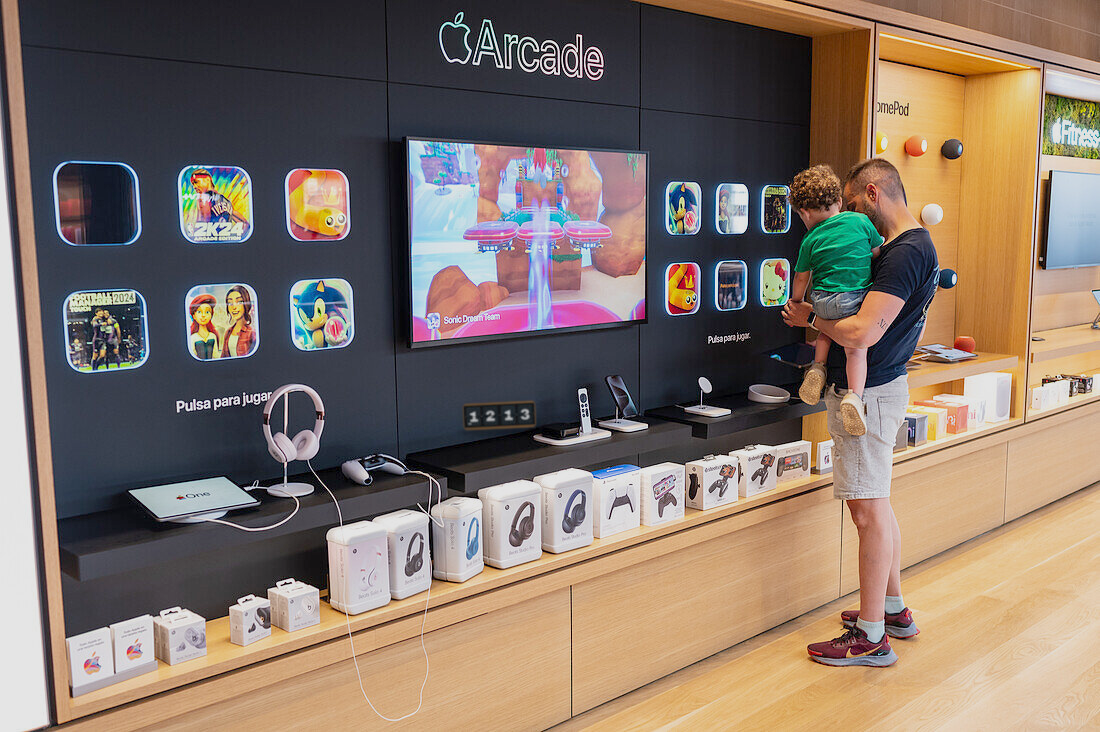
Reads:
{"hour": 12, "minute": 13}
